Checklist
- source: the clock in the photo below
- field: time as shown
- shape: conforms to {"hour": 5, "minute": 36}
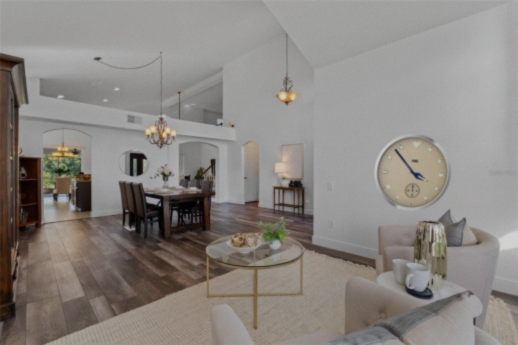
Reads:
{"hour": 3, "minute": 53}
